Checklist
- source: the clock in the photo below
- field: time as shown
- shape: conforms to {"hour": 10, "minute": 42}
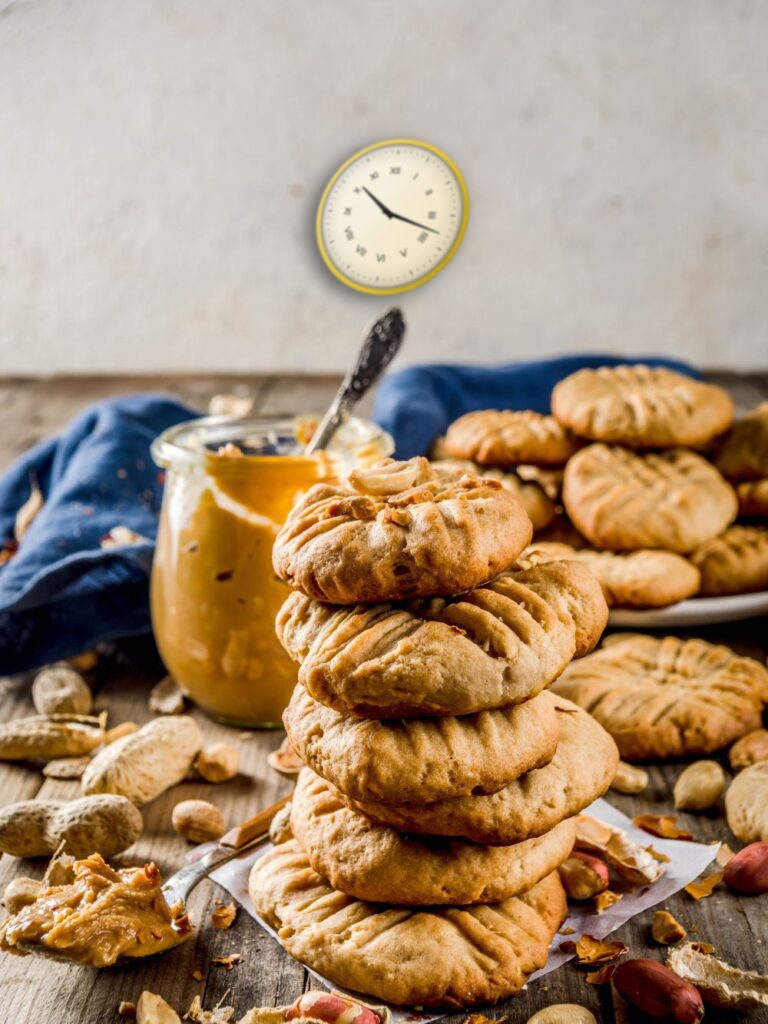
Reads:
{"hour": 10, "minute": 18}
